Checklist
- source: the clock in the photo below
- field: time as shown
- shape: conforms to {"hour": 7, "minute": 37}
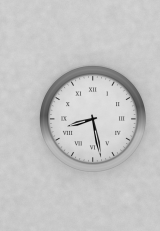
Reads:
{"hour": 8, "minute": 28}
